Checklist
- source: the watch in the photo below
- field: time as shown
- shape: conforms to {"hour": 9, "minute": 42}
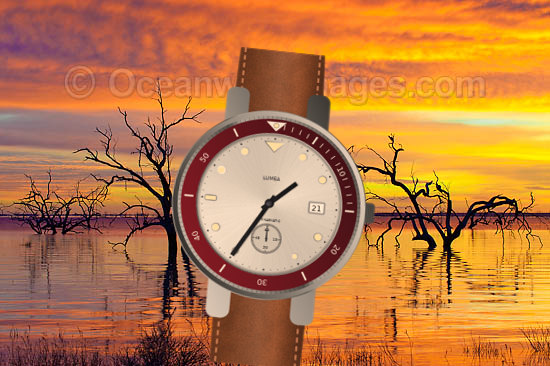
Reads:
{"hour": 1, "minute": 35}
